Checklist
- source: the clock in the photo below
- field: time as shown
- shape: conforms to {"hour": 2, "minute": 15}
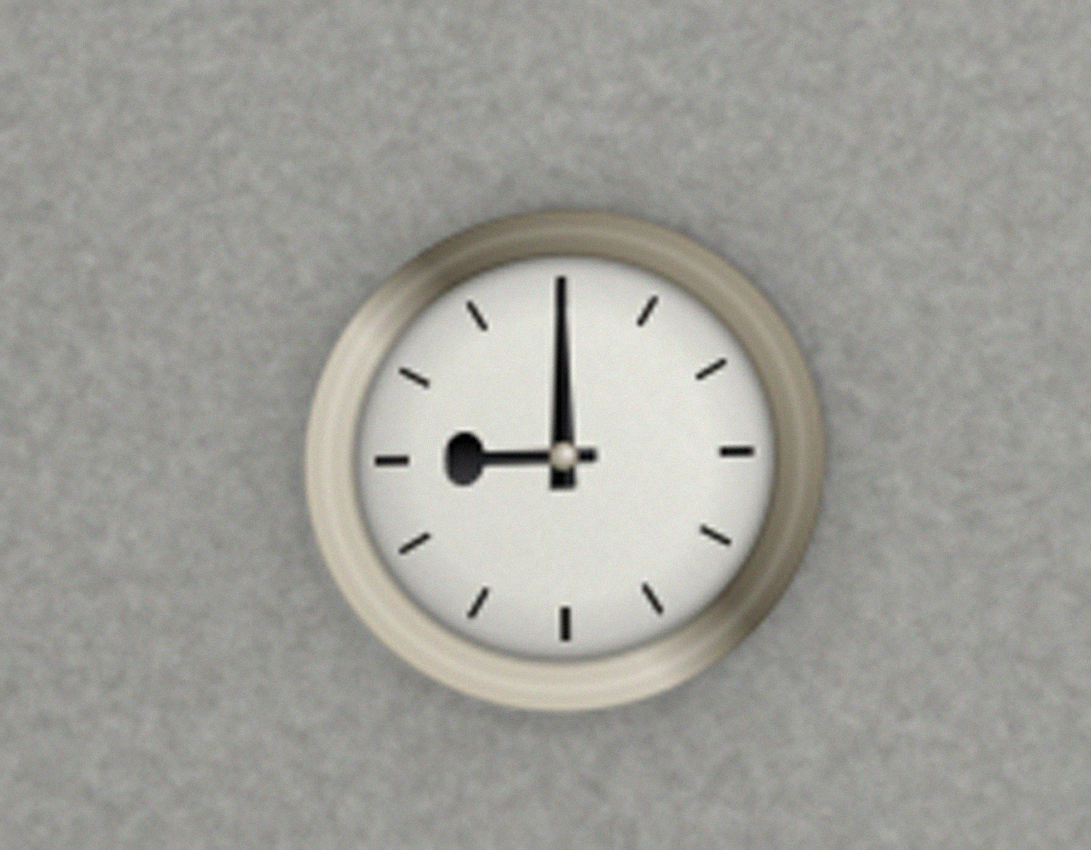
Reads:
{"hour": 9, "minute": 0}
